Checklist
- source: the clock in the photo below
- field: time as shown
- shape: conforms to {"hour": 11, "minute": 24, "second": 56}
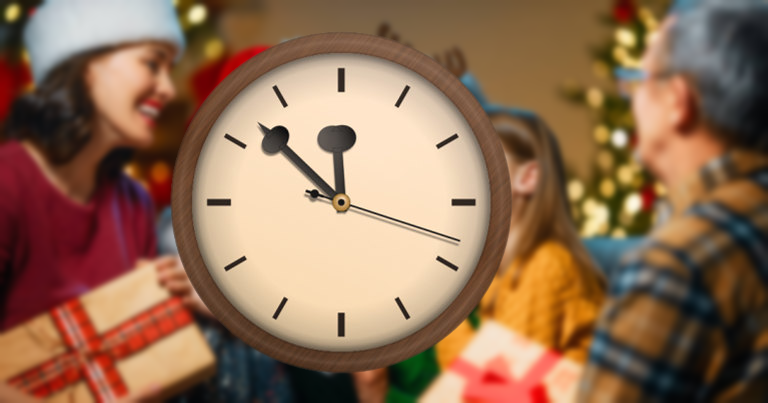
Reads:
{"hour": 11, "minute": 52, "second": 18}
